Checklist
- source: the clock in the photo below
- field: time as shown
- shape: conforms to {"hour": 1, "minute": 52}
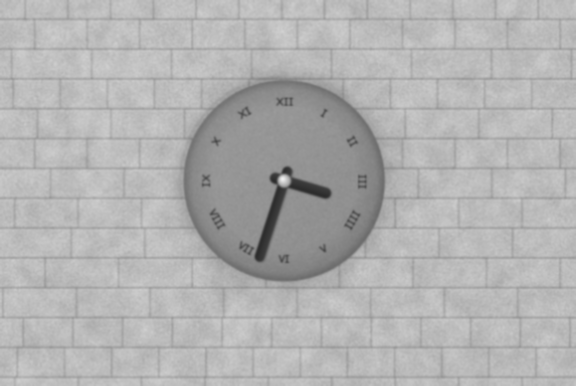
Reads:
{"hour": 3, "minute": 33}
